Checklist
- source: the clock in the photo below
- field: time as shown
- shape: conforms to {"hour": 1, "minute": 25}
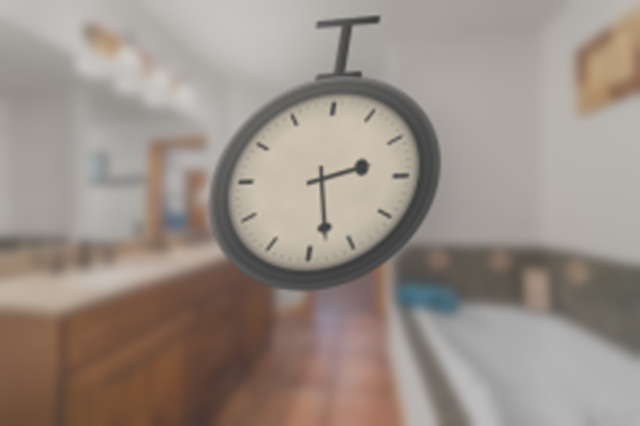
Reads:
{"hour": 2, "minute": 28}
